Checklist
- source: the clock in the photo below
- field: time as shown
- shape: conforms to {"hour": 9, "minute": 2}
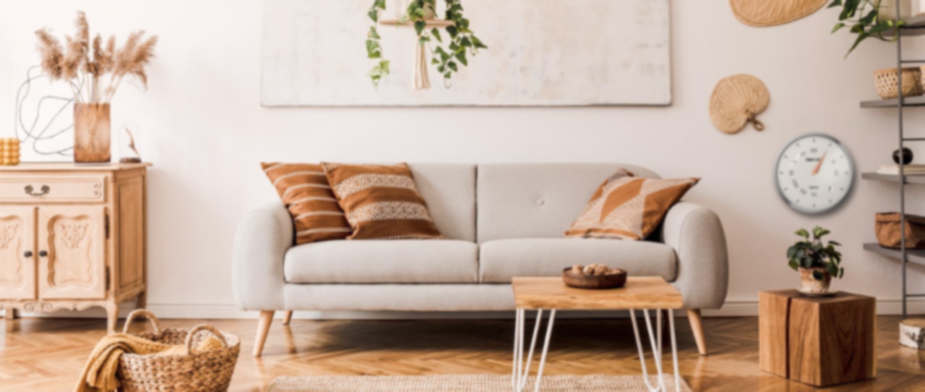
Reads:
{"hour": 1, "minute": 5}
